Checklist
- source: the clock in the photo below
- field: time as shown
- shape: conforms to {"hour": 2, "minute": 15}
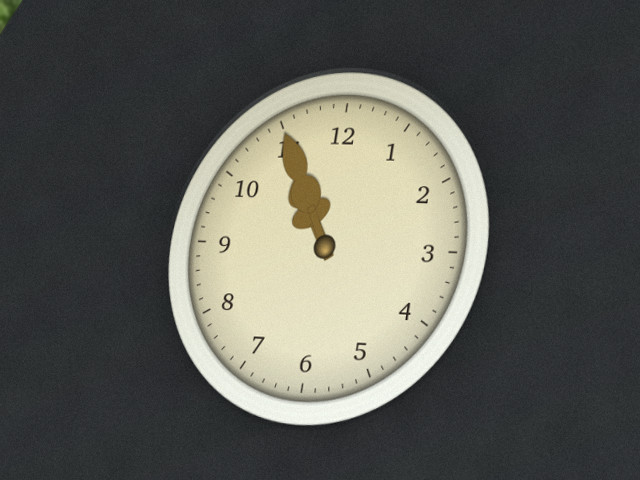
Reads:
{"hour": 10, "minute": 55}
